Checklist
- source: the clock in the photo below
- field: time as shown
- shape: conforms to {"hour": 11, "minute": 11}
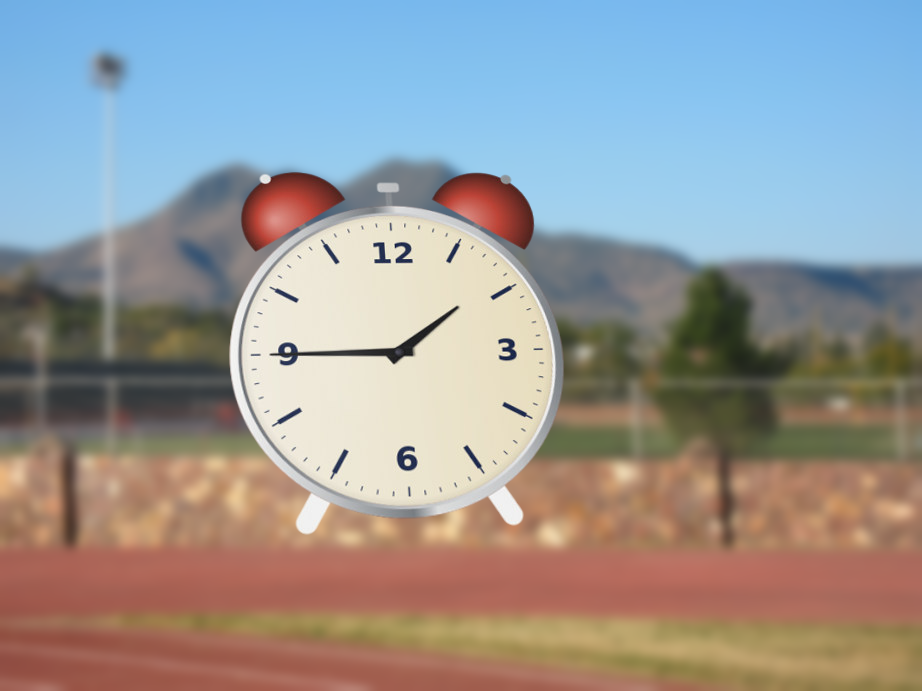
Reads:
{"hour": 1, "minute": 45}
